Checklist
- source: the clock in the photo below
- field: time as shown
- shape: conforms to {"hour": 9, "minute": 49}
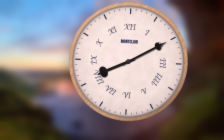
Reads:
{"hour": 8, "minute": 10}
